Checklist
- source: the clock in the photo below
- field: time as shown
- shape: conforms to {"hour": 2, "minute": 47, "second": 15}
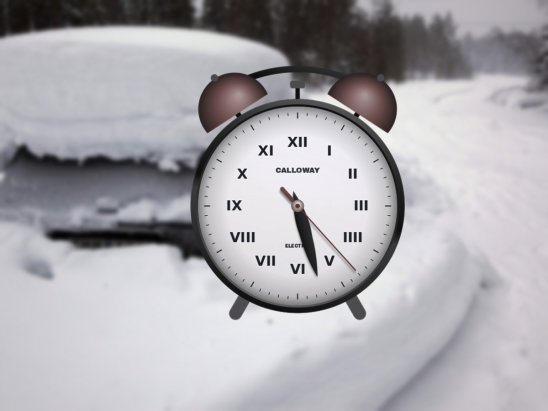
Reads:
{"hour": 5, "minute": 27, "second": 23}
